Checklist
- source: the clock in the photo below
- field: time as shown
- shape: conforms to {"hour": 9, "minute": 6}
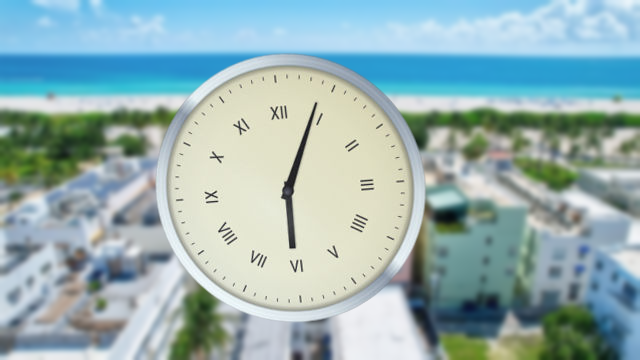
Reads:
{"hour": 6, "minute": 4}
